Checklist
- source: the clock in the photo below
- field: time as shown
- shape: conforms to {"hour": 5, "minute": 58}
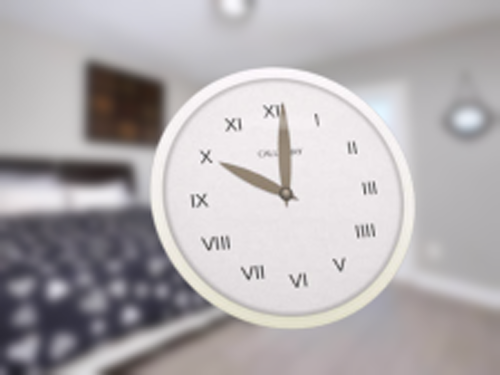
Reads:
{"hour": 10, "minute": 1}
